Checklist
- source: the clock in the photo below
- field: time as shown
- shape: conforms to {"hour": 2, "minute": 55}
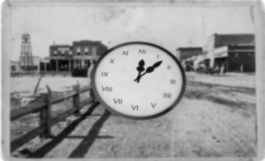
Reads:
{"hour": 12, "minute": 7}
